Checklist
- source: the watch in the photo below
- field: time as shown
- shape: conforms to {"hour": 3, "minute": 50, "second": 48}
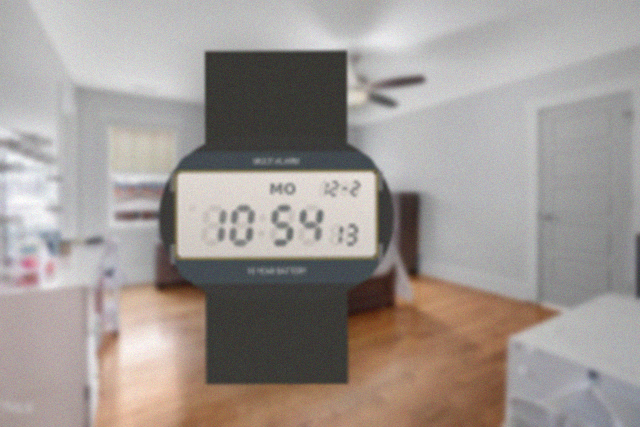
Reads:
{"hour": 10, "minute": 54, "second": 13}
